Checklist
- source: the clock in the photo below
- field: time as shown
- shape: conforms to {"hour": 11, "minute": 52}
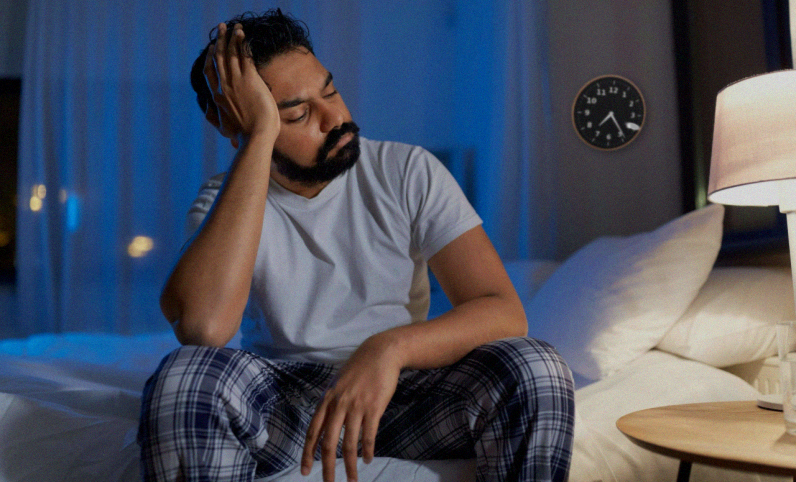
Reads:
{"hour": 7, "minute": 24}
